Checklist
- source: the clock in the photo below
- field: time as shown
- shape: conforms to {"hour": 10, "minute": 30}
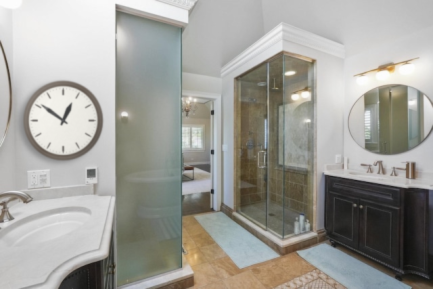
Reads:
{"hour": 12, "minute": 51}
